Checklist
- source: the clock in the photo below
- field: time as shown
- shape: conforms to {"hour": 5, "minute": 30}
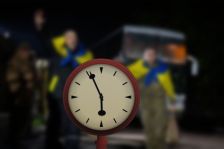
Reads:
{"hour": 5, "minute": 56}
